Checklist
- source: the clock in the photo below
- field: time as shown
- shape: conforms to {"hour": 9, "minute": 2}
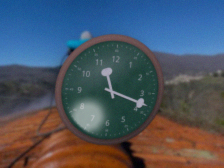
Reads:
{"hour": 11, "minute": 18}
